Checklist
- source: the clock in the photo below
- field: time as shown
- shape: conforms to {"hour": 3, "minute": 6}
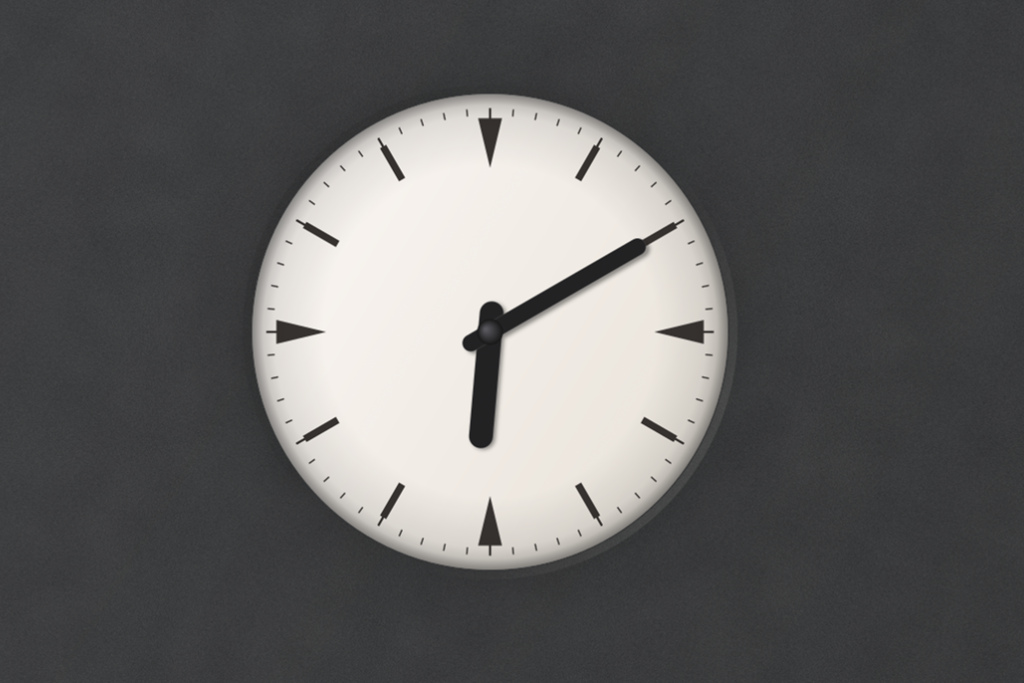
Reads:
{"hour": 6, "minute": 10}
